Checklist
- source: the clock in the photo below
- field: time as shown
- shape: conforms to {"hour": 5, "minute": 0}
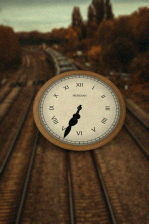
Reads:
{"hour": 6, "minute": 34}
